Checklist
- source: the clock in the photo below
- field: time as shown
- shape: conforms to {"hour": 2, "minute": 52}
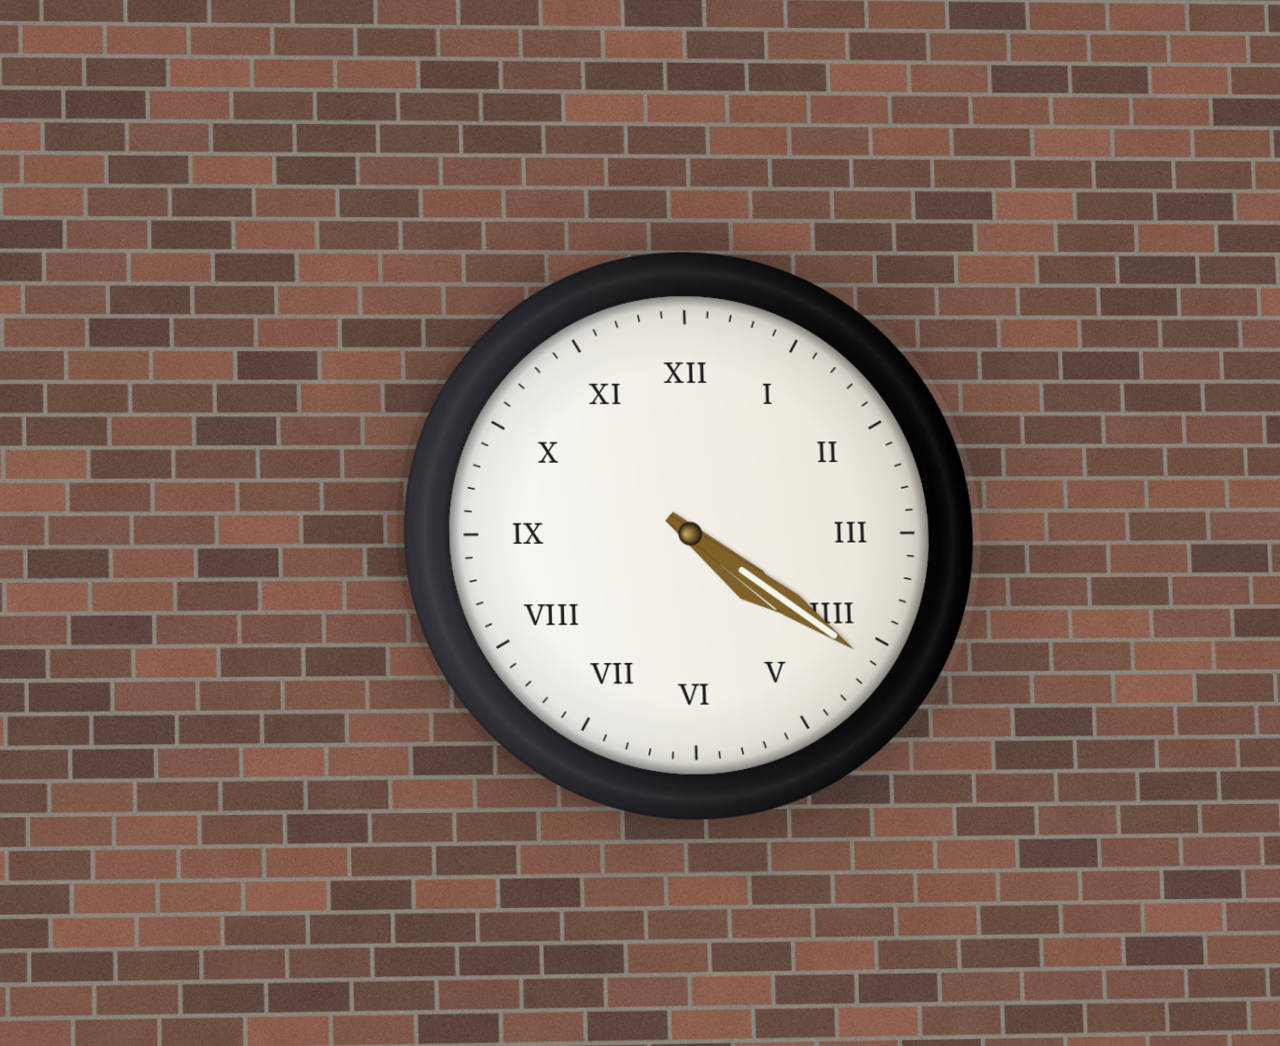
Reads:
{"hour": 4, "minute": 21}
